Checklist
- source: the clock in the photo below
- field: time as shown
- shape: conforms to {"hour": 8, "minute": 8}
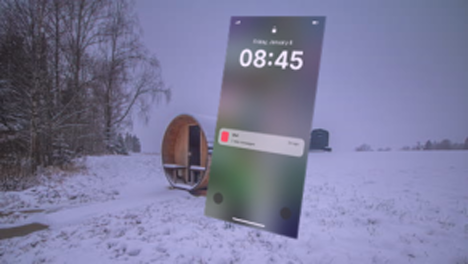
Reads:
{"hour": 8, "minute": 45}
